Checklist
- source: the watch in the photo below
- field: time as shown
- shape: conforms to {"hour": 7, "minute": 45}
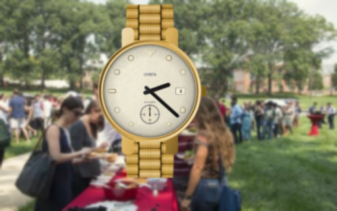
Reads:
{"hour": 2, "minute": 22}
